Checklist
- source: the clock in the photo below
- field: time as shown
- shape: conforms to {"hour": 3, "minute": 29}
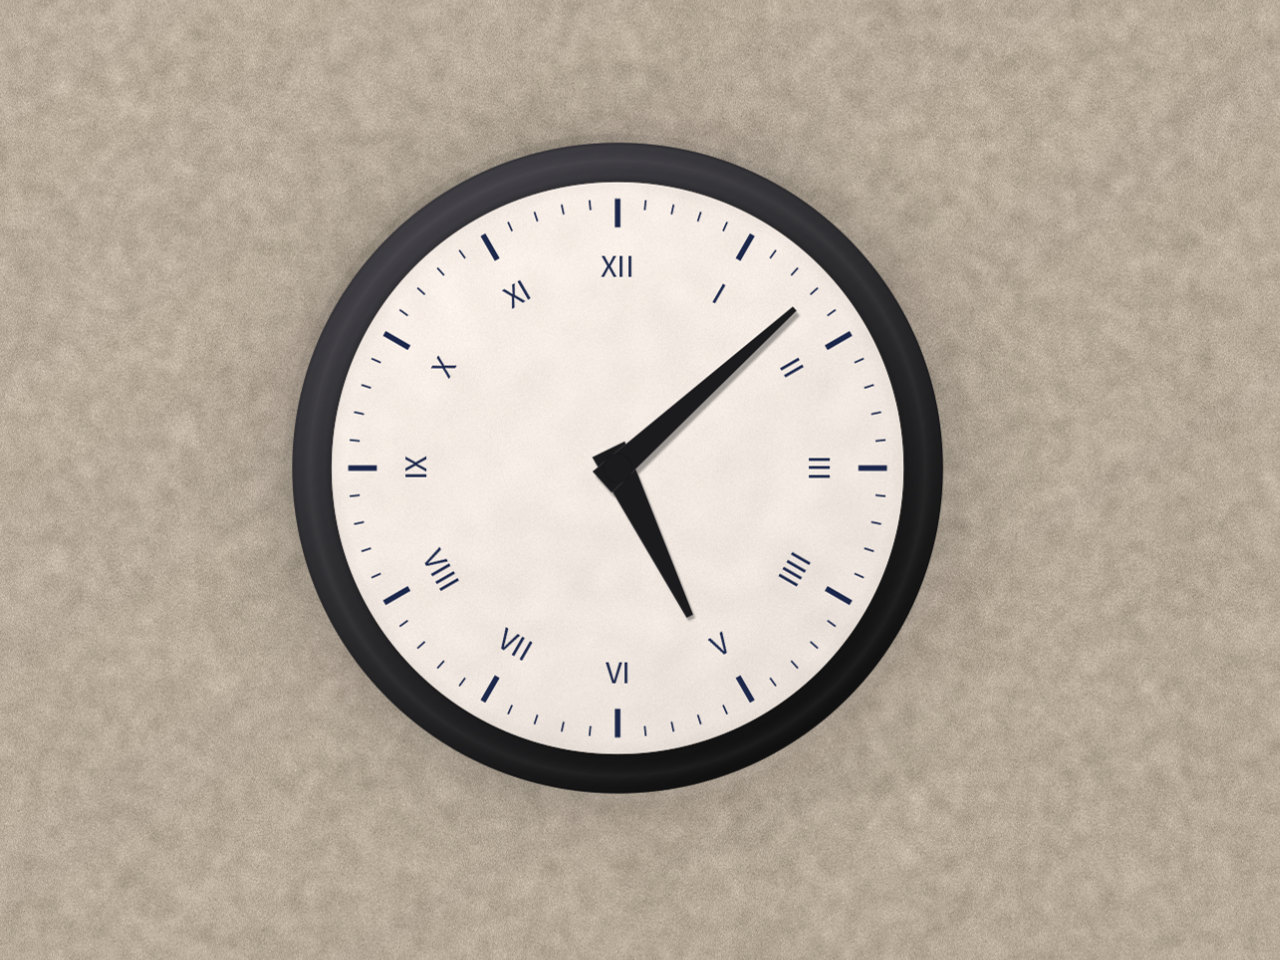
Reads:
{"hour": 5, "minute": 8}
